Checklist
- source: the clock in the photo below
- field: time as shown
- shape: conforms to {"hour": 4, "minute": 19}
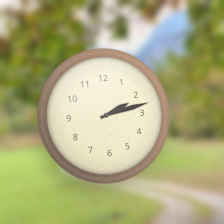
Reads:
{"hour": 2, "minute": 13}
